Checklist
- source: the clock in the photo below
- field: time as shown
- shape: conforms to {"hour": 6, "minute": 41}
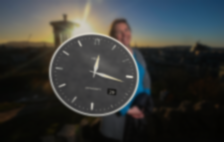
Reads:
{"hour": 12, "minute": 17}
